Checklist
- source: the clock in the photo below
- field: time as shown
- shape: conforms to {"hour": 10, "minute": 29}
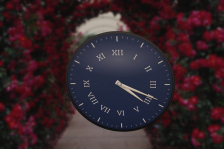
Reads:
{"hour": 4, "minute": 19}
